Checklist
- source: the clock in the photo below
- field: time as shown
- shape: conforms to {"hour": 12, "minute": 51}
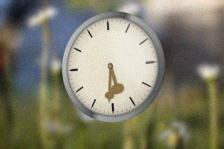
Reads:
{"hour": 5, "minute": 31}
